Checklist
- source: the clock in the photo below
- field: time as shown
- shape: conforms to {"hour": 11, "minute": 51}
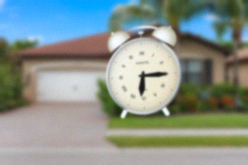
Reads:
{"hour": 6, "minute": 15}
